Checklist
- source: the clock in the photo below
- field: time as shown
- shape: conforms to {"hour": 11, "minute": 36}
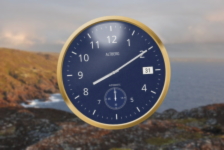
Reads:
{"hour": 8, "minute": 10}
